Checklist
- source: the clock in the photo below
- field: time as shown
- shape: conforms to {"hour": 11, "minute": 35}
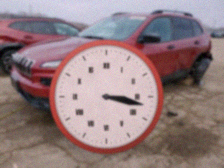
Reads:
{"hour": 3, "minute": 17}
